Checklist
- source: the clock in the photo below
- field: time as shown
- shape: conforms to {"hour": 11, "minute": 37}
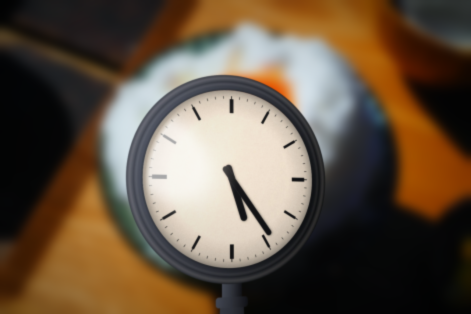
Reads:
{"hour": 5, "minute": 24}
